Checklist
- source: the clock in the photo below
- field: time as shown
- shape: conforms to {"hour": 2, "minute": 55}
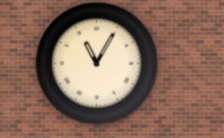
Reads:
{"hour": 11, "minute": 5}
